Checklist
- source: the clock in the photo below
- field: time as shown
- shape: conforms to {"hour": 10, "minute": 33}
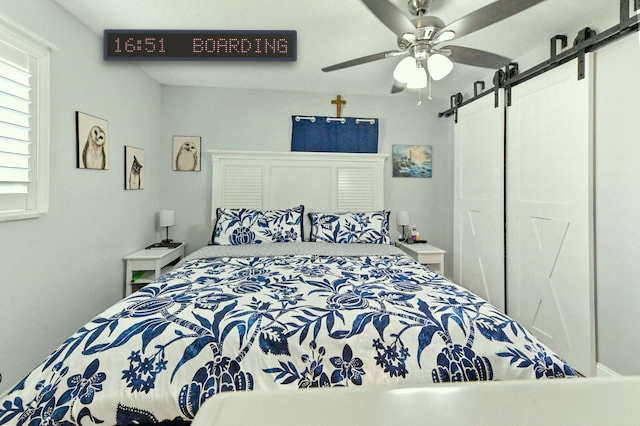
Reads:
{"hour": 16, "minute": 51}
